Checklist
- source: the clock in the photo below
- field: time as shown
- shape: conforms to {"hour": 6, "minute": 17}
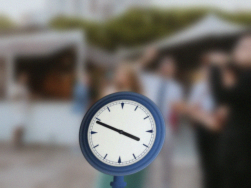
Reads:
{"hour": 3, "minute": 49}
